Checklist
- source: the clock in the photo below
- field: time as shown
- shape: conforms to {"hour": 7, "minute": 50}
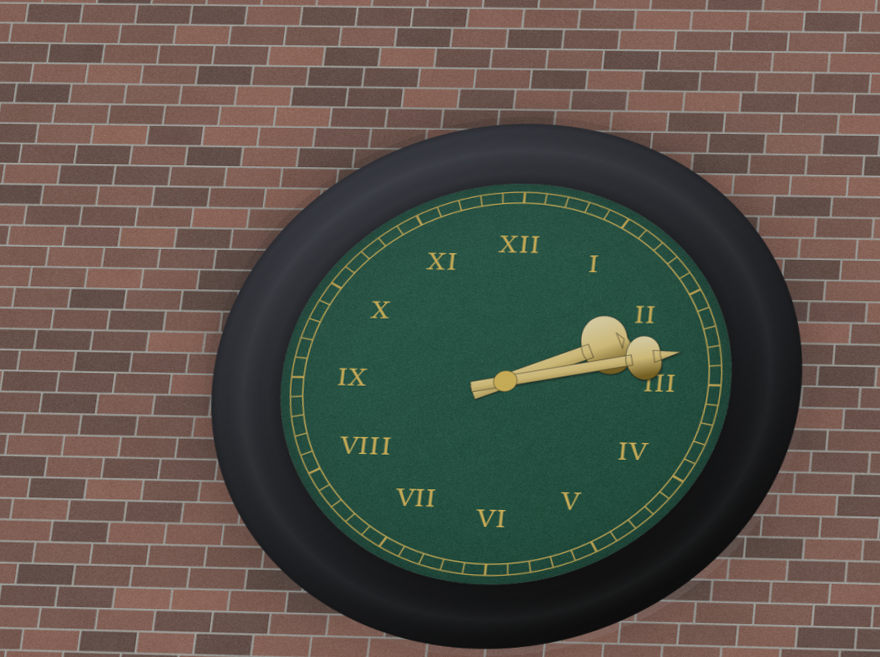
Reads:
{"hour": 2, "minute": 13}
